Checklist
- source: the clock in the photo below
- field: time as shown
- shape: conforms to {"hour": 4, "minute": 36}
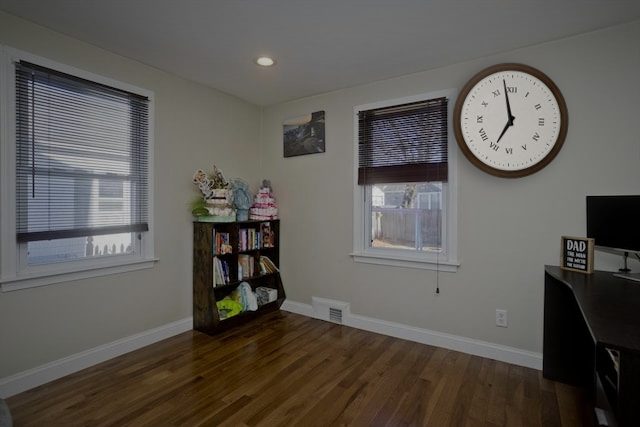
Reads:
{"hour": 6, "minute": 58}
